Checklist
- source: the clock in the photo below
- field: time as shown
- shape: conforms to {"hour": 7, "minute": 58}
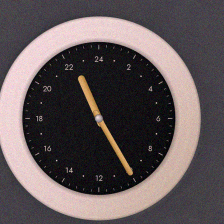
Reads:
{"hour": 22, "minute": 25}
